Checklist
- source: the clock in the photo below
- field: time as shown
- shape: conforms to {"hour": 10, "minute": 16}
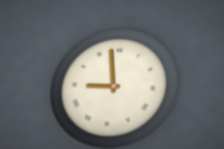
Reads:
{"hour": 8, "minute": 58}
